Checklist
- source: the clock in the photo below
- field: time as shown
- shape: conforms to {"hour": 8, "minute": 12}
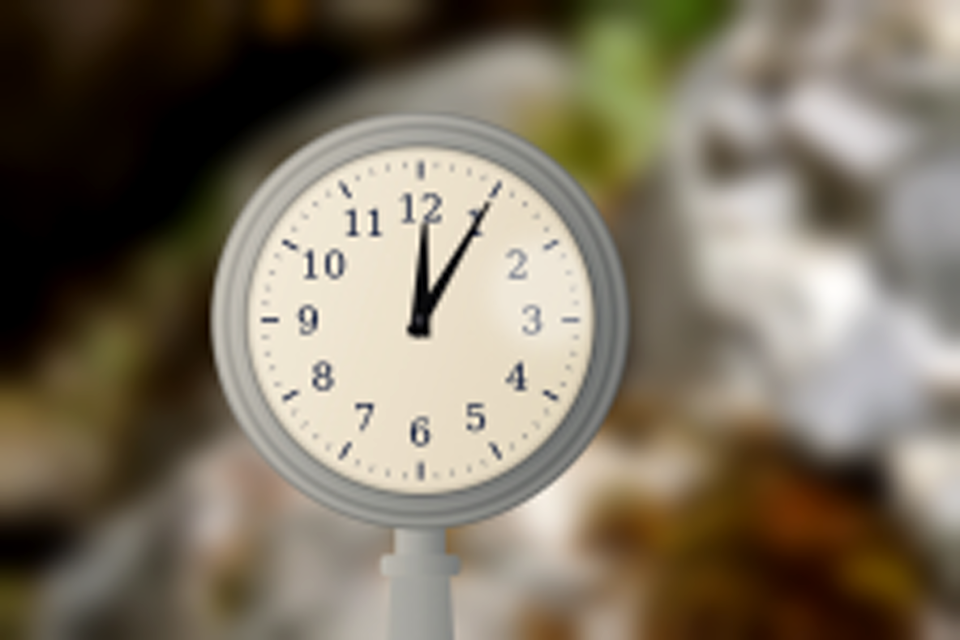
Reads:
{"hour": 12, "minute": 5}
